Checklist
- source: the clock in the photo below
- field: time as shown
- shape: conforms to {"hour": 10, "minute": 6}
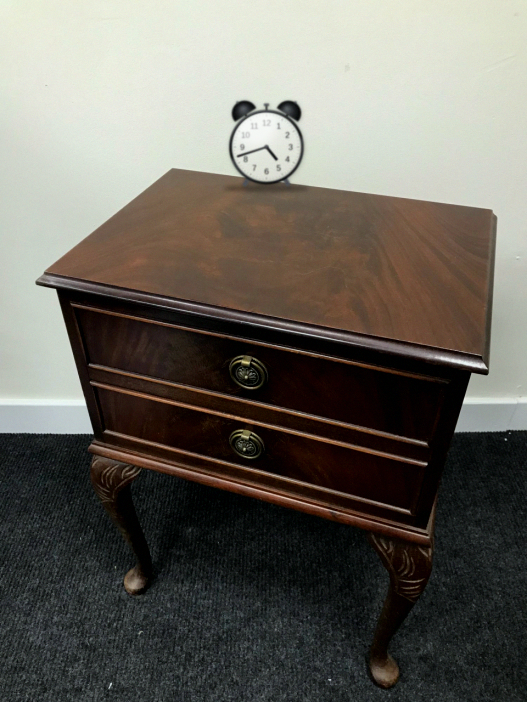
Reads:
{"hour": 4, "minute": 42}
